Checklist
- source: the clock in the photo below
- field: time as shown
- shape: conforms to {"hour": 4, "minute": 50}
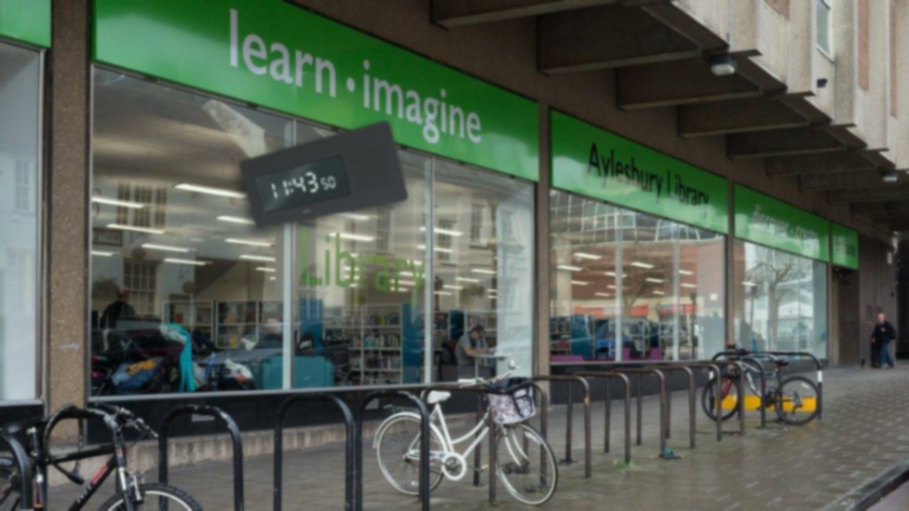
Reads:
{"hour": 11, "minute": 43}
